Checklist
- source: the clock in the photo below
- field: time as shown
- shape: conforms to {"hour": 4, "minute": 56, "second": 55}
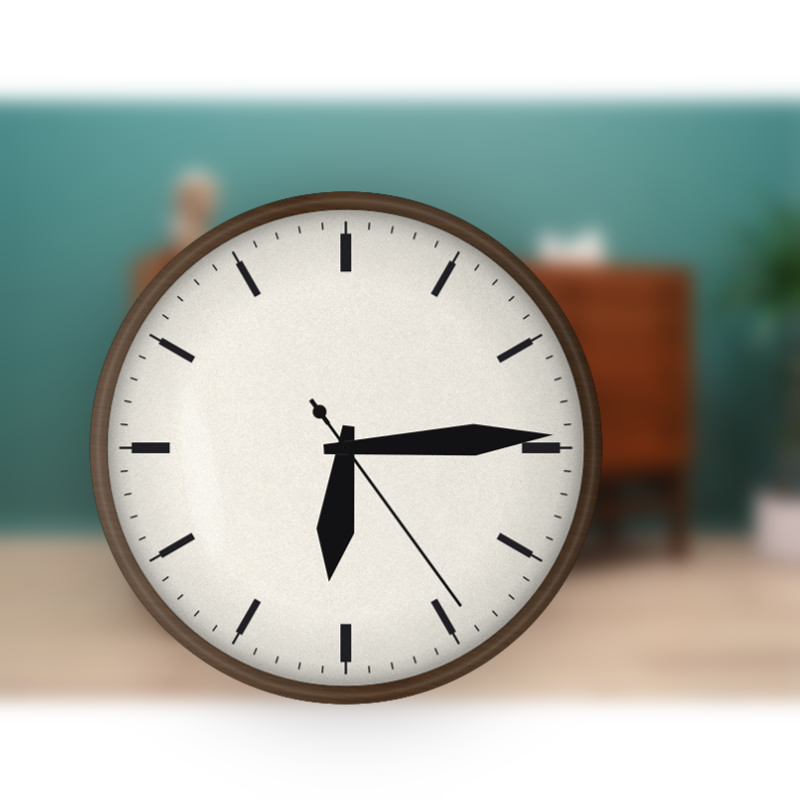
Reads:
{"hour": 6, "minute": 14, "second": 24}
